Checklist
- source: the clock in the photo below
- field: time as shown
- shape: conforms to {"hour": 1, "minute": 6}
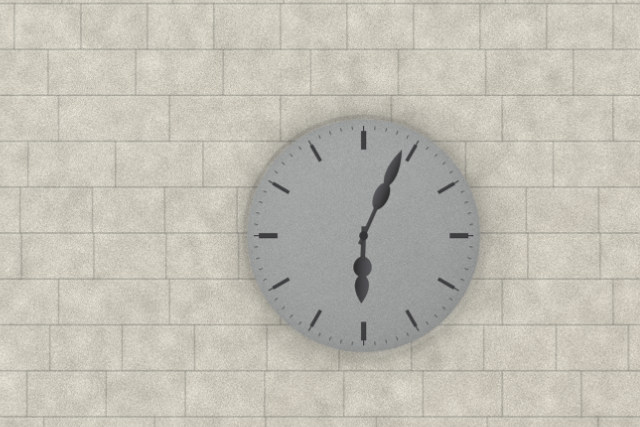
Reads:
{"hour": 6, "minute": 4}
